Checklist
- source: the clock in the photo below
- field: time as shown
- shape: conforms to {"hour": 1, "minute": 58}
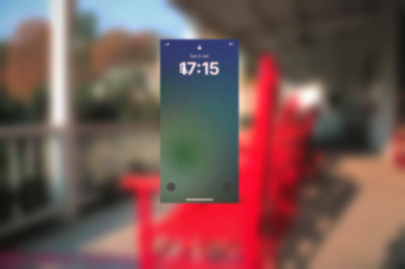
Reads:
{"hour": 17, "minute": 15}
